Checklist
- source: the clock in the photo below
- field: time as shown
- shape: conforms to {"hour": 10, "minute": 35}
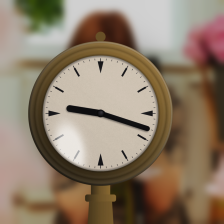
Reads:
{"hour": 9, "minute": 18}
